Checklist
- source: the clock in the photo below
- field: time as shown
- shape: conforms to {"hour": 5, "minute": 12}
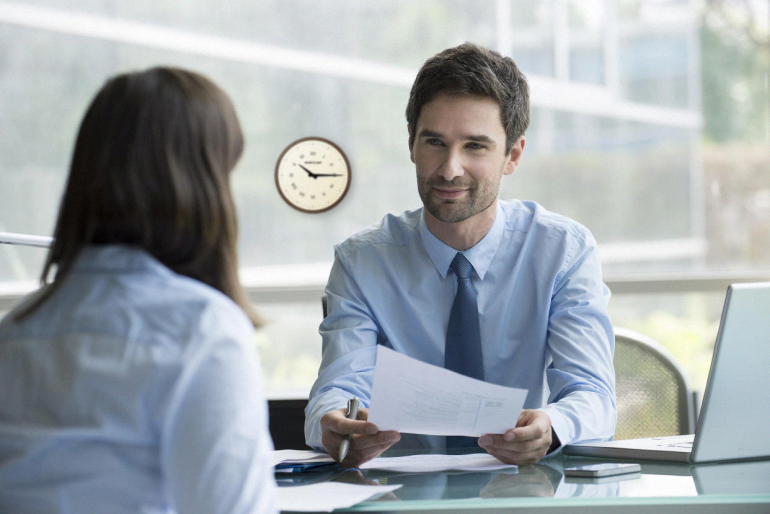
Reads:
{"hour": 10, "minute": 15}
